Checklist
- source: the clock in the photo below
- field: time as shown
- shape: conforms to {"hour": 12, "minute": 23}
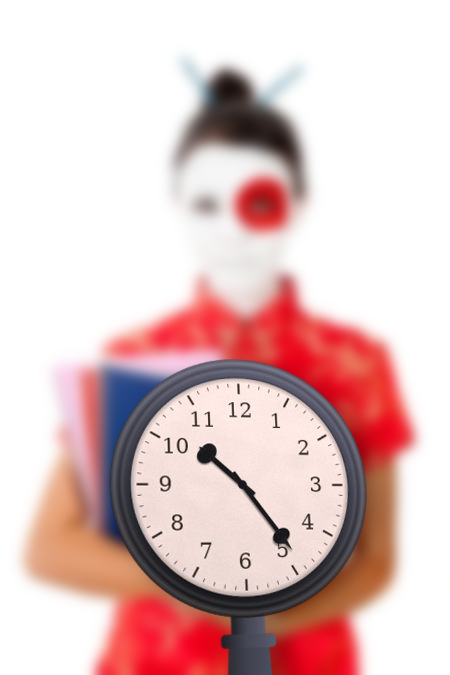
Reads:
{"hour": 10, "minute": 24}
